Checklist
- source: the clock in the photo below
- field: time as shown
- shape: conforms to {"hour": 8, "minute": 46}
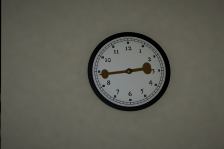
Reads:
{"hour": 2, "minute": 44}
